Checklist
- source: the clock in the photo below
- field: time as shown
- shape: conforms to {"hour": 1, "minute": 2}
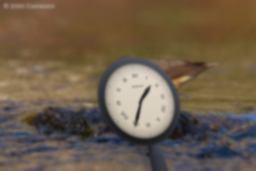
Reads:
{"hour": 1, "minute": 35}
